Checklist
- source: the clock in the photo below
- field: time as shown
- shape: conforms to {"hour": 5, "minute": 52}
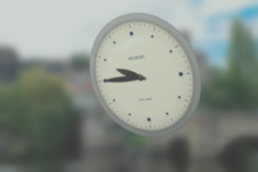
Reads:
{"hour": 9, "minute": 45}
